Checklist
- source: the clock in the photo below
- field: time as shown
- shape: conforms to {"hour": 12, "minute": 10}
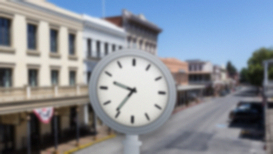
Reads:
{"hour": 9, "minute": 36}
